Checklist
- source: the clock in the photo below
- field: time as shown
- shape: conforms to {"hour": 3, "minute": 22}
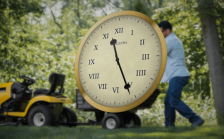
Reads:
{"hour": 11, "minute": 26}
